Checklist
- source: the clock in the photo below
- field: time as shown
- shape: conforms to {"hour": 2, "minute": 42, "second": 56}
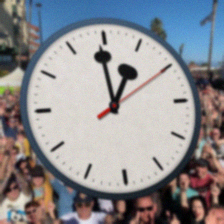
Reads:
{"hour": 12, "minute": 59, "second": 10}
